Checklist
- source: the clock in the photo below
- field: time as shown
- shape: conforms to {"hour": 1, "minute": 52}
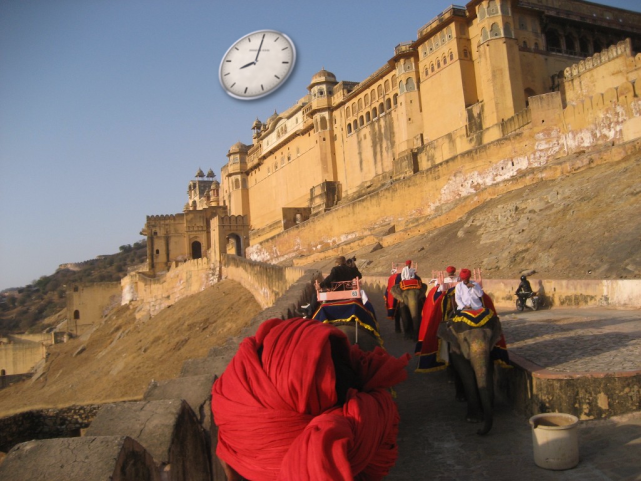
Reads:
{"hour": 8, "minute": 0}
